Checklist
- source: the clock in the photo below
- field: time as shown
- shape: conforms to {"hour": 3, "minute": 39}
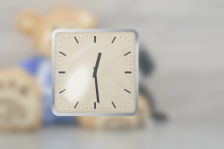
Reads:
{"hour": 12, "minute": 29}
